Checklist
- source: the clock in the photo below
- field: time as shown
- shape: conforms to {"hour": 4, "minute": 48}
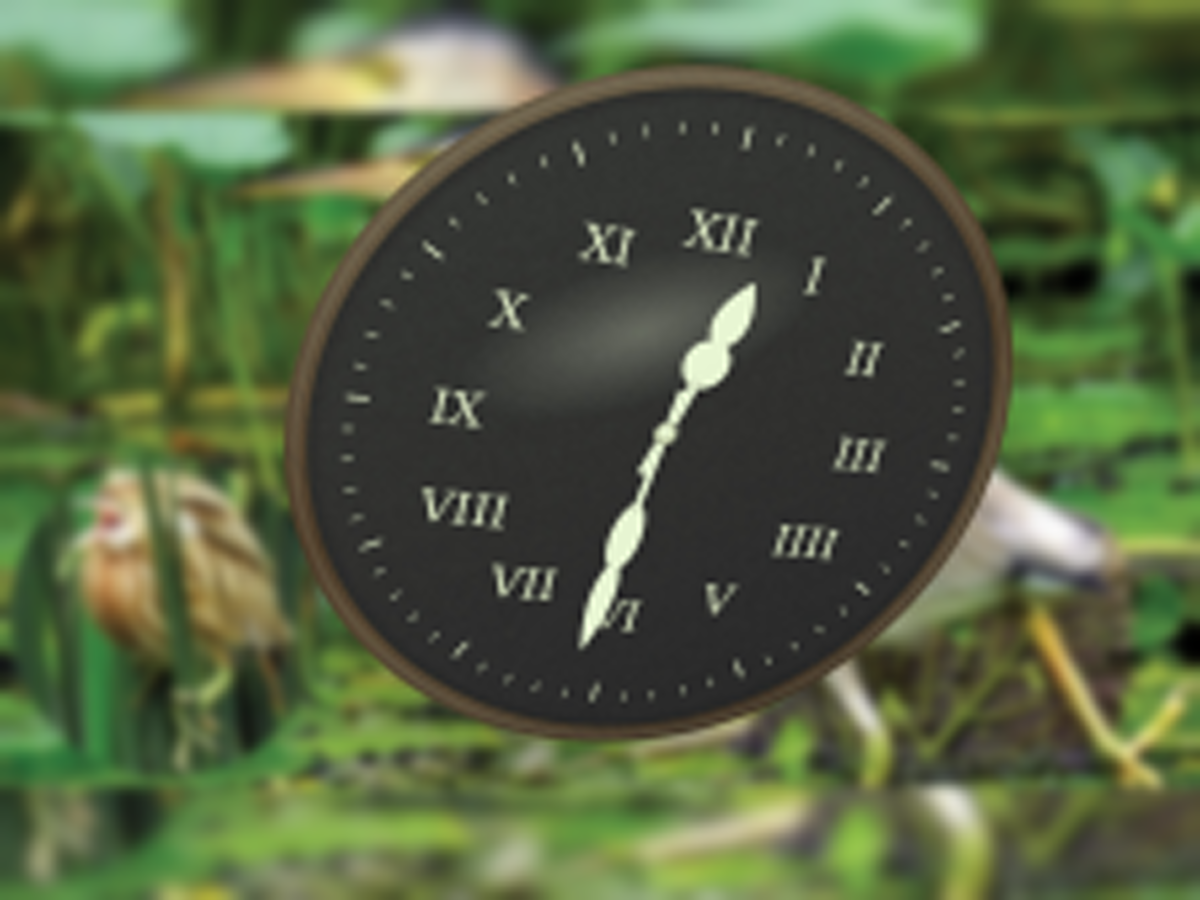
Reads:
{"hour": 12, "minute": 31}
